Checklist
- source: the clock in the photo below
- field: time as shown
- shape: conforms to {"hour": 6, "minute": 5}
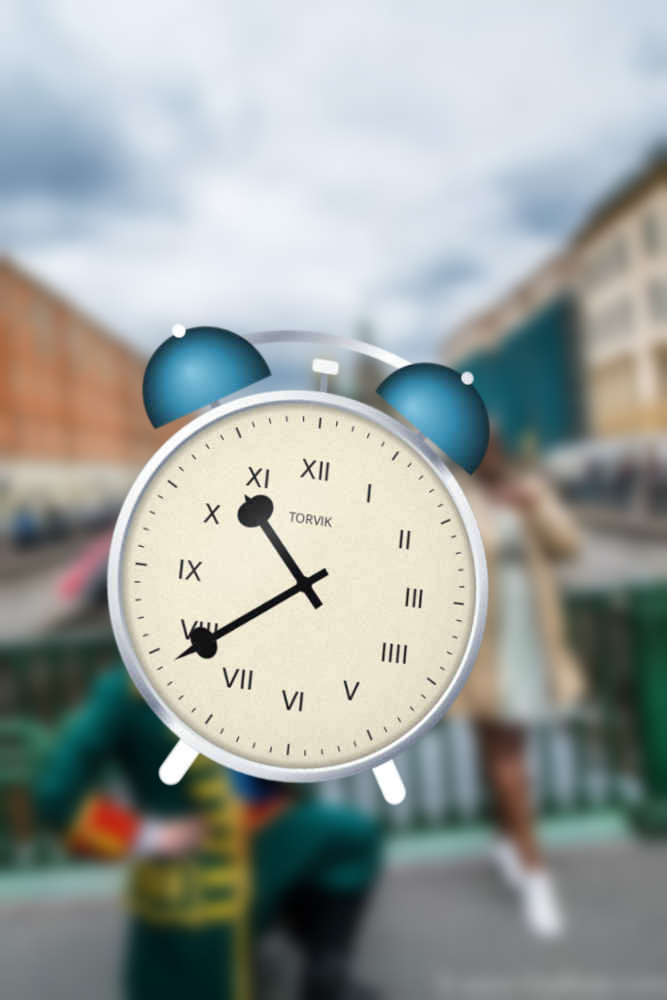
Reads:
{"hour": 10, "minute": 39}
